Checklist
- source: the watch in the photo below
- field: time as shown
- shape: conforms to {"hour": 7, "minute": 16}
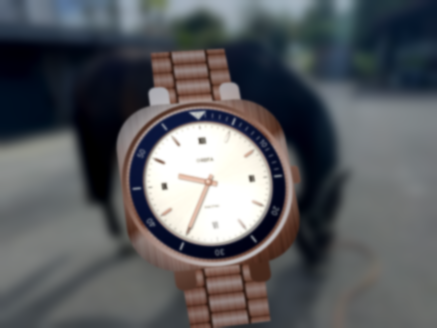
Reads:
{"hour": 9, "minute": 35}
